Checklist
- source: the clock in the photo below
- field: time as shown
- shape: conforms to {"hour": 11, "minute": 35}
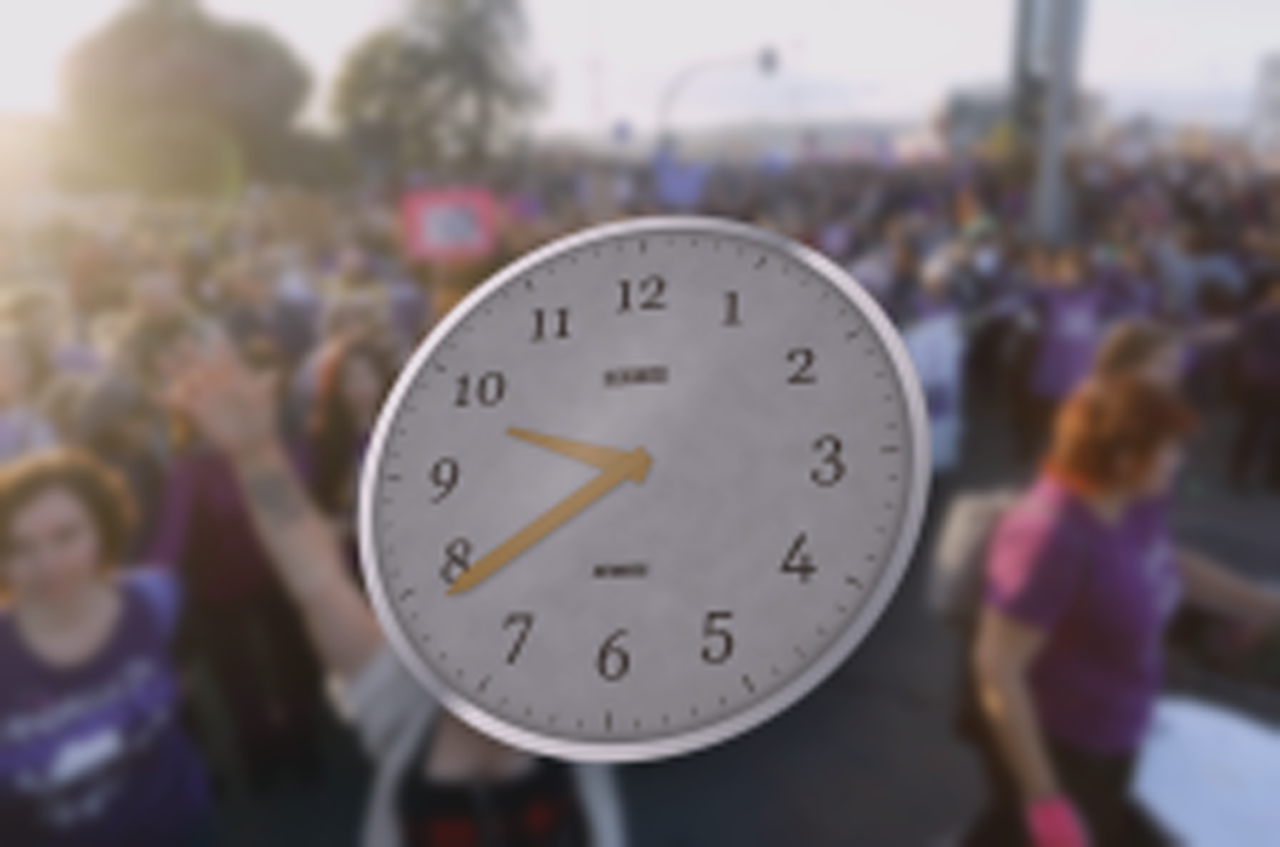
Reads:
{"hour": 9, "minute": 39}
